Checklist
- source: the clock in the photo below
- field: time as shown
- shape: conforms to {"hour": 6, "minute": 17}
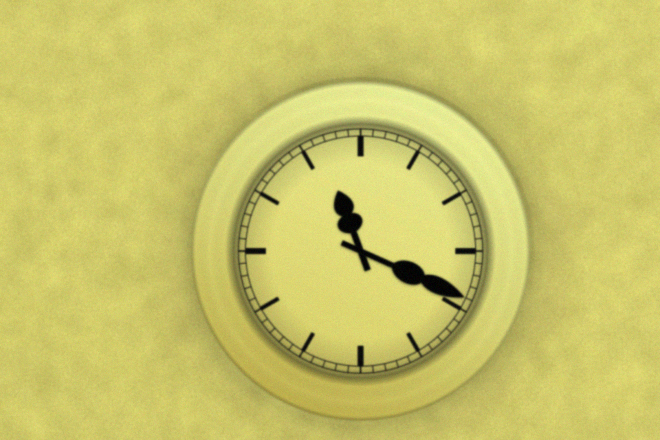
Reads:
{"hour": 11, "minute": 19}
